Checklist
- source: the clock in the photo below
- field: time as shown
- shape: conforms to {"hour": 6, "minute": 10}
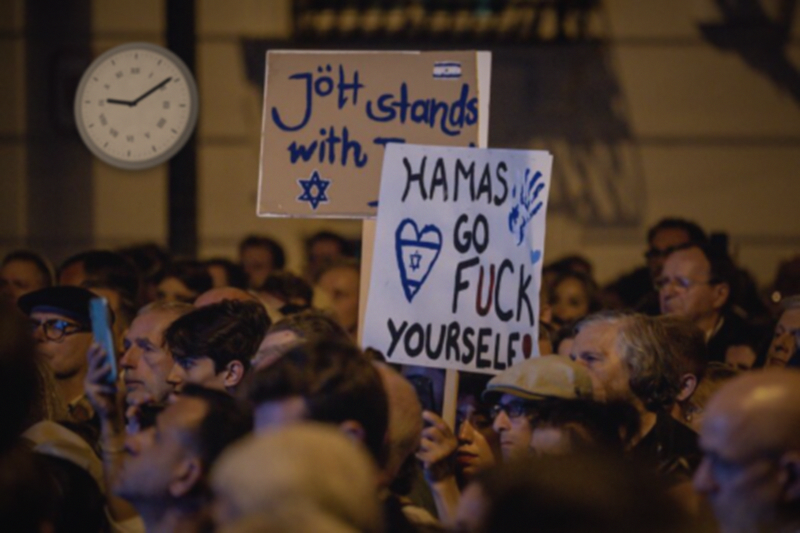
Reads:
{"hour": 9, "minute": 9}
